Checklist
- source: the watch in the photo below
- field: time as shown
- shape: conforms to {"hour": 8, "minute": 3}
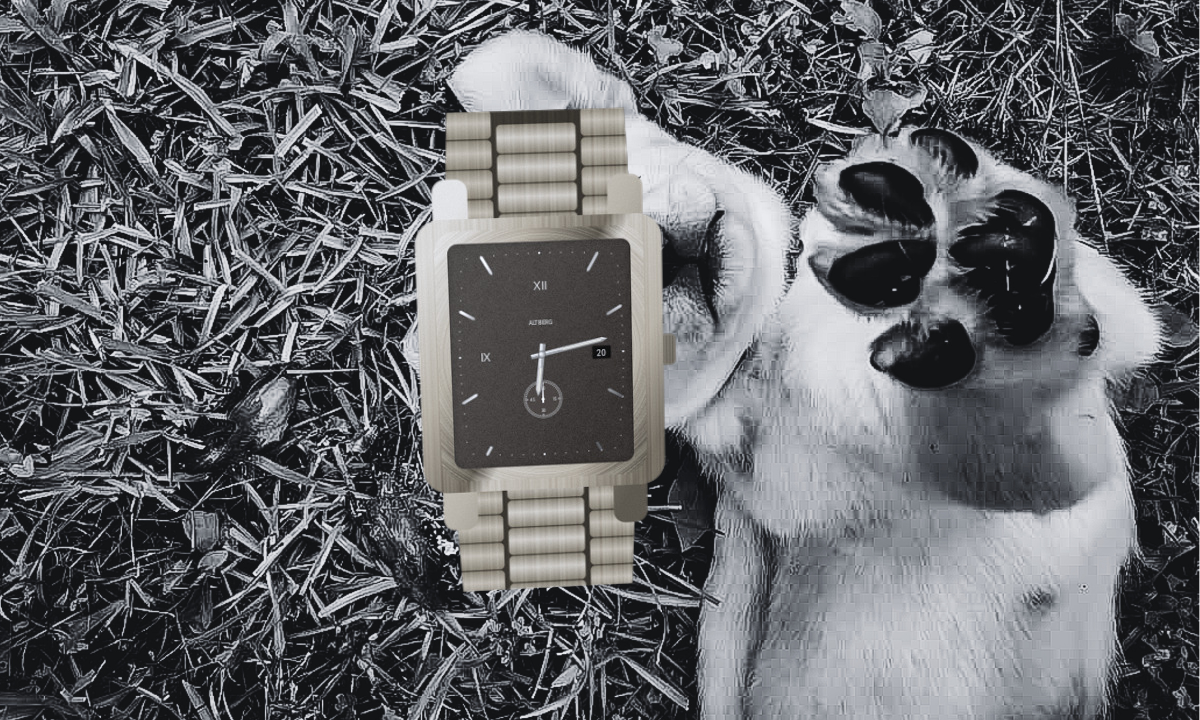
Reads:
{"hour": 6, "minute": 13}
